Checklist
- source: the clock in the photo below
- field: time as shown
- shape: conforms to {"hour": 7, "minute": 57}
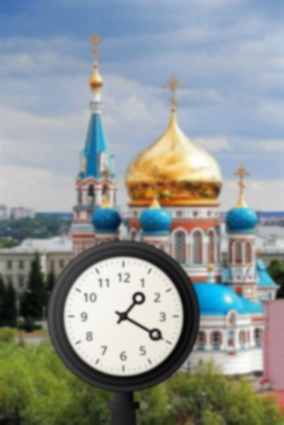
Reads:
{"hour": 1, "minute": 20}
